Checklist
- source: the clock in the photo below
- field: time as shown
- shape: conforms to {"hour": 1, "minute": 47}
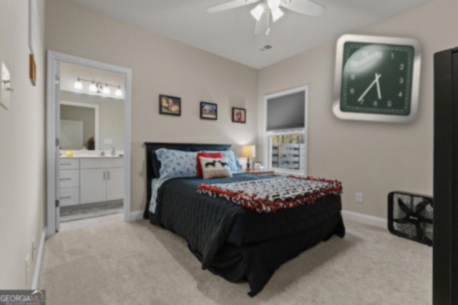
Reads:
{"hour": 5, "minute": 36}
